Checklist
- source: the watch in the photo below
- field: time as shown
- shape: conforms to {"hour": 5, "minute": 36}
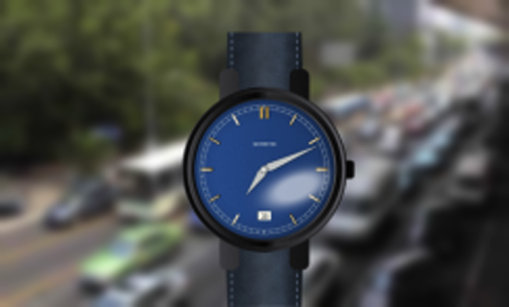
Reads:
{"hour": 7, "minute": 11}
